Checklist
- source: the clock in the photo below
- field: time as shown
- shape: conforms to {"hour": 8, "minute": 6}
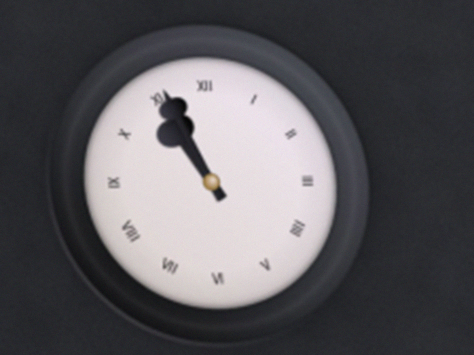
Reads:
{"hour": 10, "minute": 56}
